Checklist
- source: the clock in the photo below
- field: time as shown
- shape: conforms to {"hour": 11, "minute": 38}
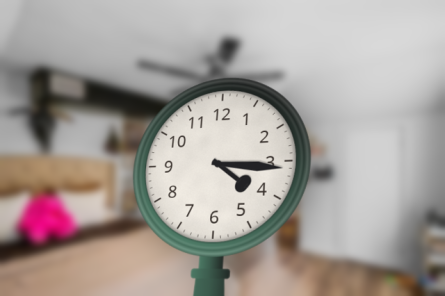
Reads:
{"hour": 4, "minute": 16}
